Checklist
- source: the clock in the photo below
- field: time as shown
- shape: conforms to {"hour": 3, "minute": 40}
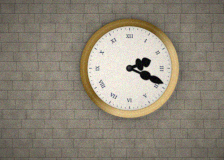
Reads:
{"hour": 2, "minute": 19}
